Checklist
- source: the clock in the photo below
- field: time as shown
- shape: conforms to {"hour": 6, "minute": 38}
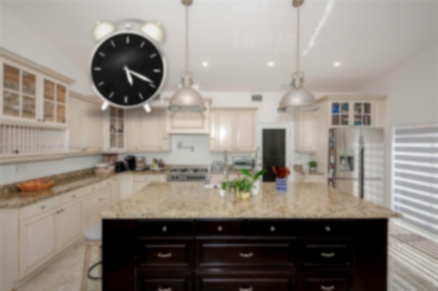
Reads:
{"hour": 5, "minute": 19}
